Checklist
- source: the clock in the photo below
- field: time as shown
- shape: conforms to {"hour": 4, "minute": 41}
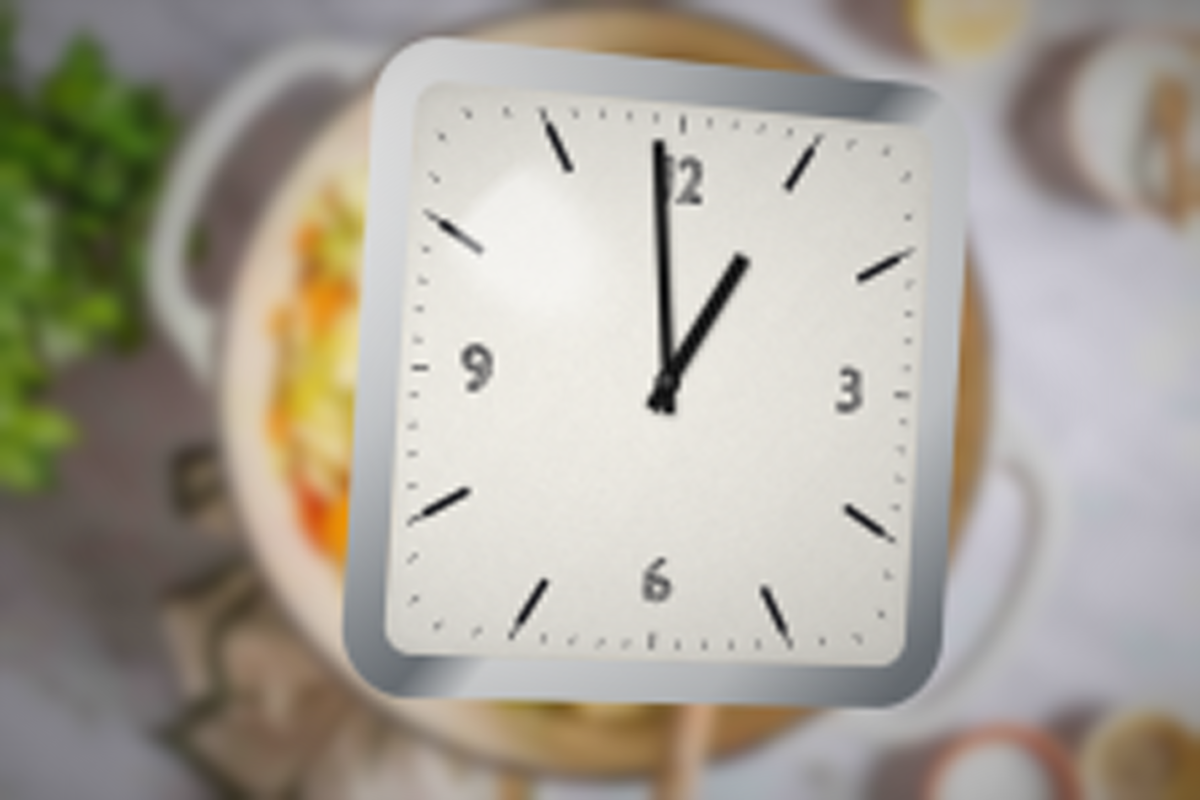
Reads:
{"hour": 12, "minute": 59}
